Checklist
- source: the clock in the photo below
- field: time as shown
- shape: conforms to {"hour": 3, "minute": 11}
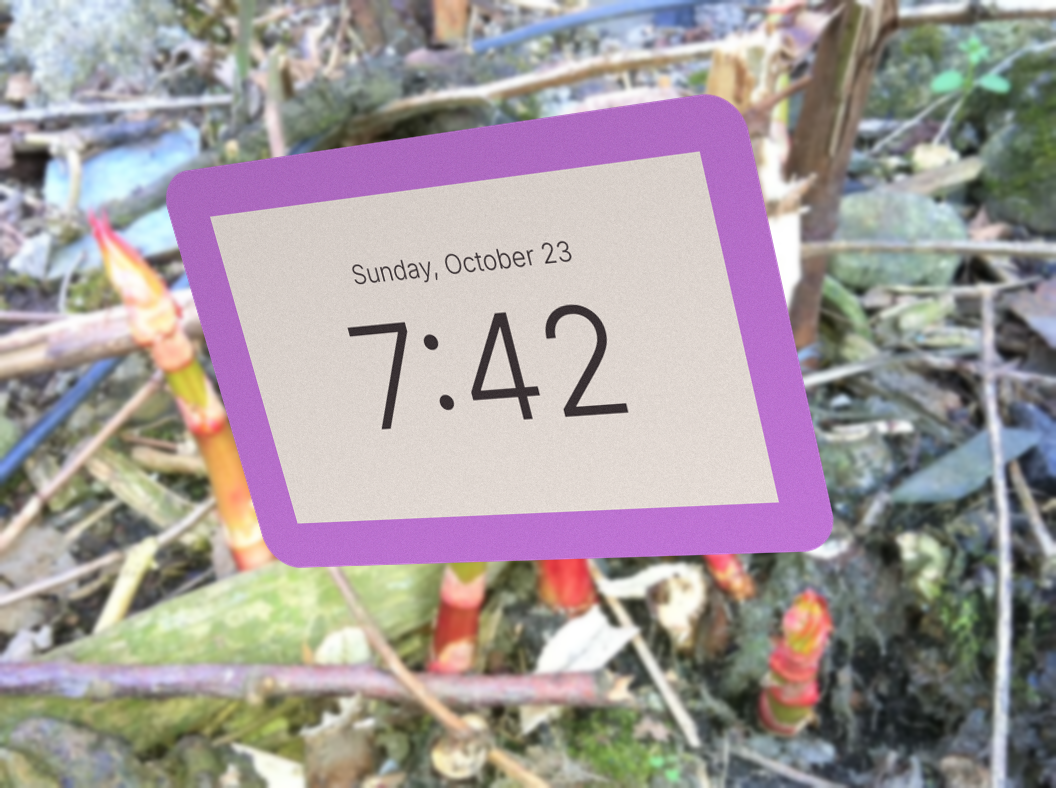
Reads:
{"hour": 7, "minute": 42}
